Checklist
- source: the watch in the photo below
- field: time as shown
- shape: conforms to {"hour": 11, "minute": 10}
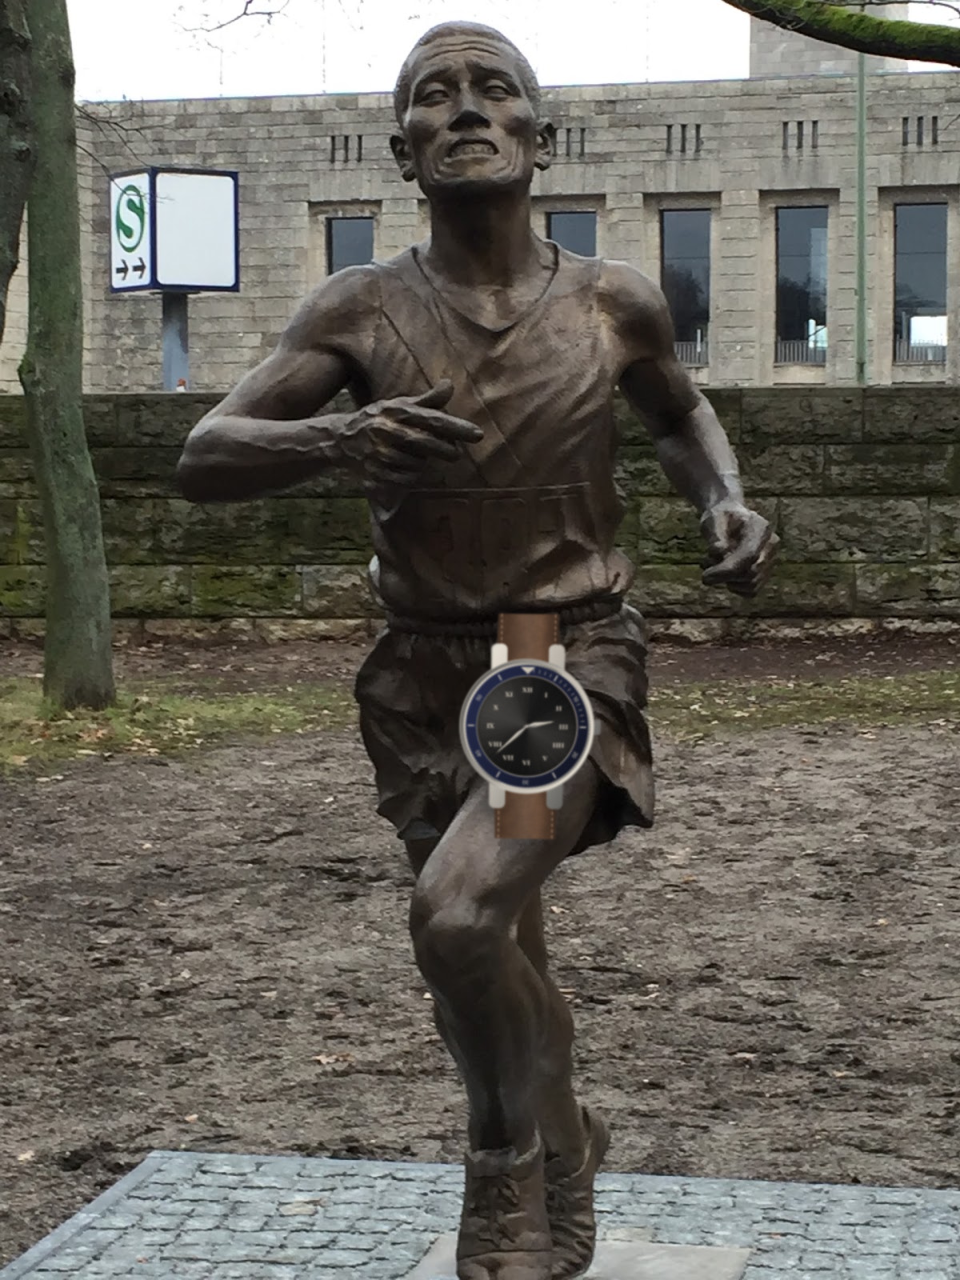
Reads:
{"hour": 2, "minute": 38}
